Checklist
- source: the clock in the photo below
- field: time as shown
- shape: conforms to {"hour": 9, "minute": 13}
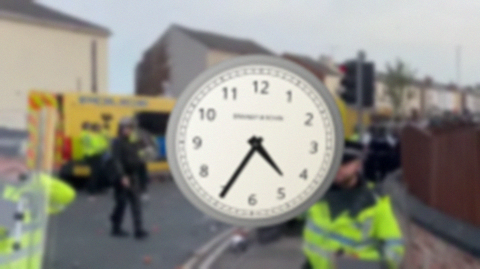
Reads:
{"hour": 4, "minute": 35}
